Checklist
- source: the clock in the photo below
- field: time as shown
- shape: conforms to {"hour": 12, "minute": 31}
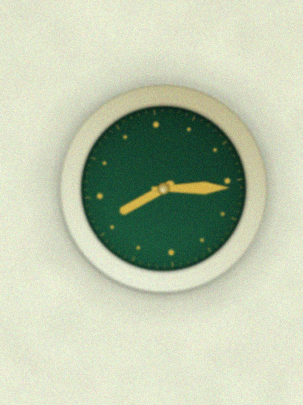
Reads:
{"hour": 8, "minute": 16}
